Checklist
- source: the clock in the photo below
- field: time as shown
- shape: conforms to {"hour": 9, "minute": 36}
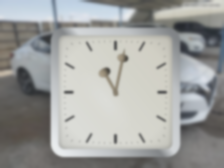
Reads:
{"hour": 11, "minute": 2}
